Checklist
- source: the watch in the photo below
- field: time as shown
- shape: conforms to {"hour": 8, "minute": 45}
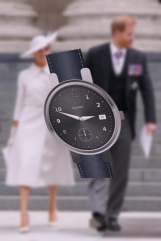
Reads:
{"hour": 2, "minute": 49}
